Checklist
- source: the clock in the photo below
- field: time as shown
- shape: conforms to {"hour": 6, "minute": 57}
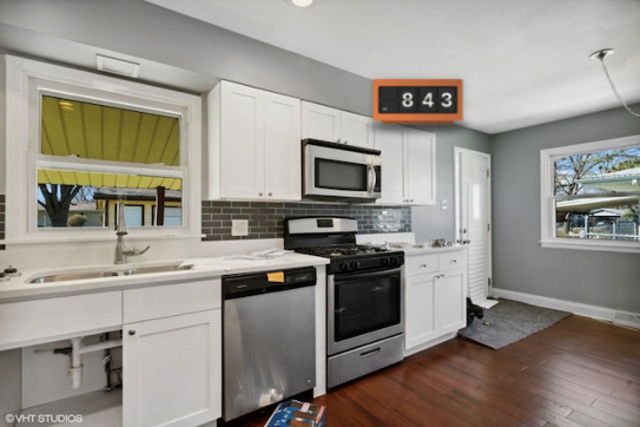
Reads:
{"hour": 8, "minute": 43}
